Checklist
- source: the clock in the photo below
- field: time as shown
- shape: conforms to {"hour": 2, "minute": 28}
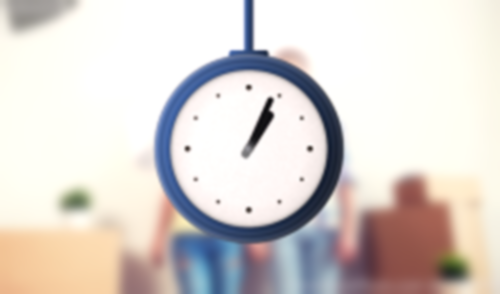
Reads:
{"hour": 1, "minute": 4}
